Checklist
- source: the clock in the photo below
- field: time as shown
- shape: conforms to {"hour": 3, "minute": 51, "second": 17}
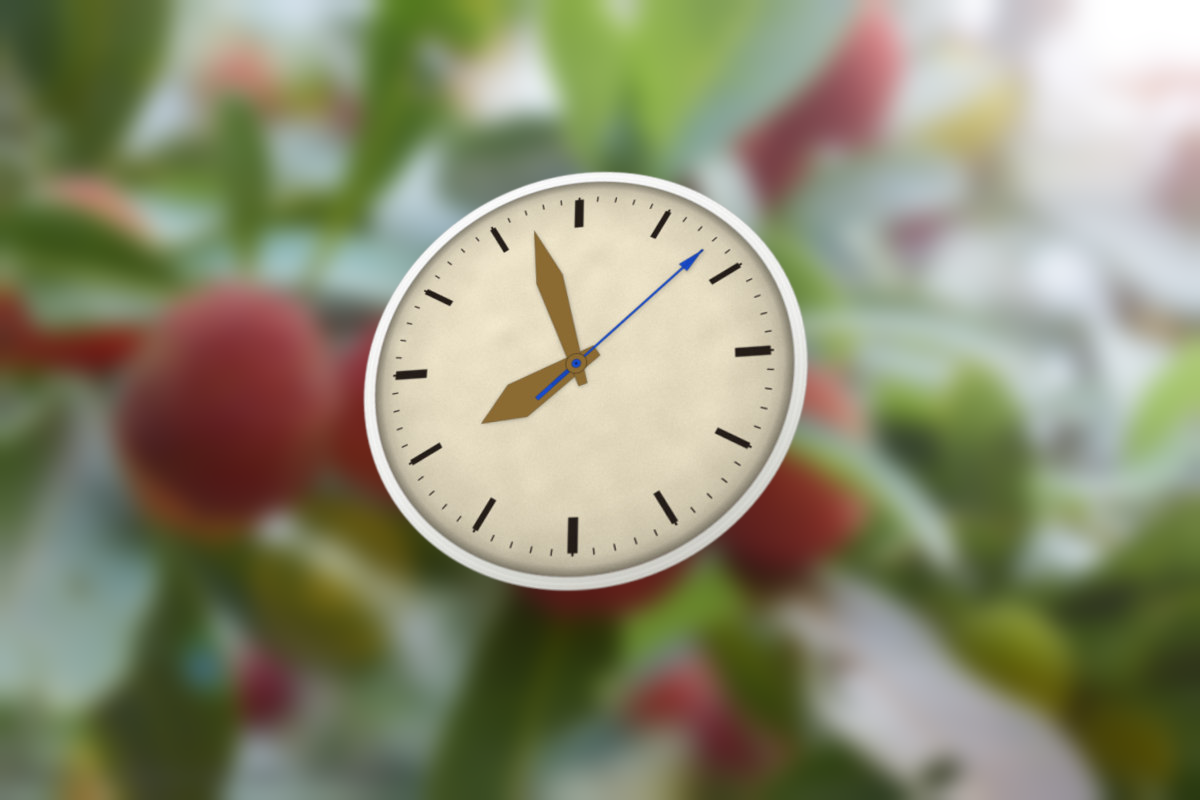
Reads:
{"hour": 7, "minute": 57, "second": 8}
